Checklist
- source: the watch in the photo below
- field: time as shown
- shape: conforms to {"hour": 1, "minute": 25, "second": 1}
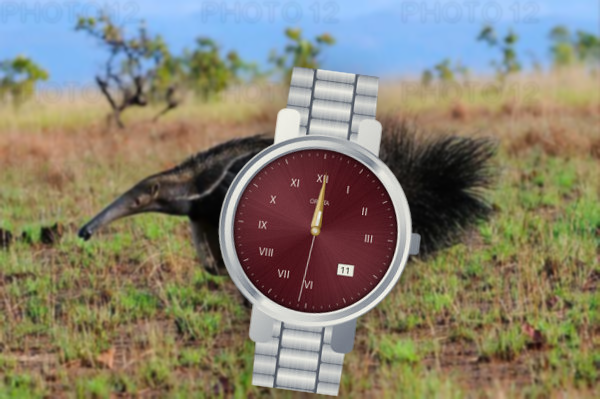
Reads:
{"hour": 12, "minute": 0, "second": 31}
